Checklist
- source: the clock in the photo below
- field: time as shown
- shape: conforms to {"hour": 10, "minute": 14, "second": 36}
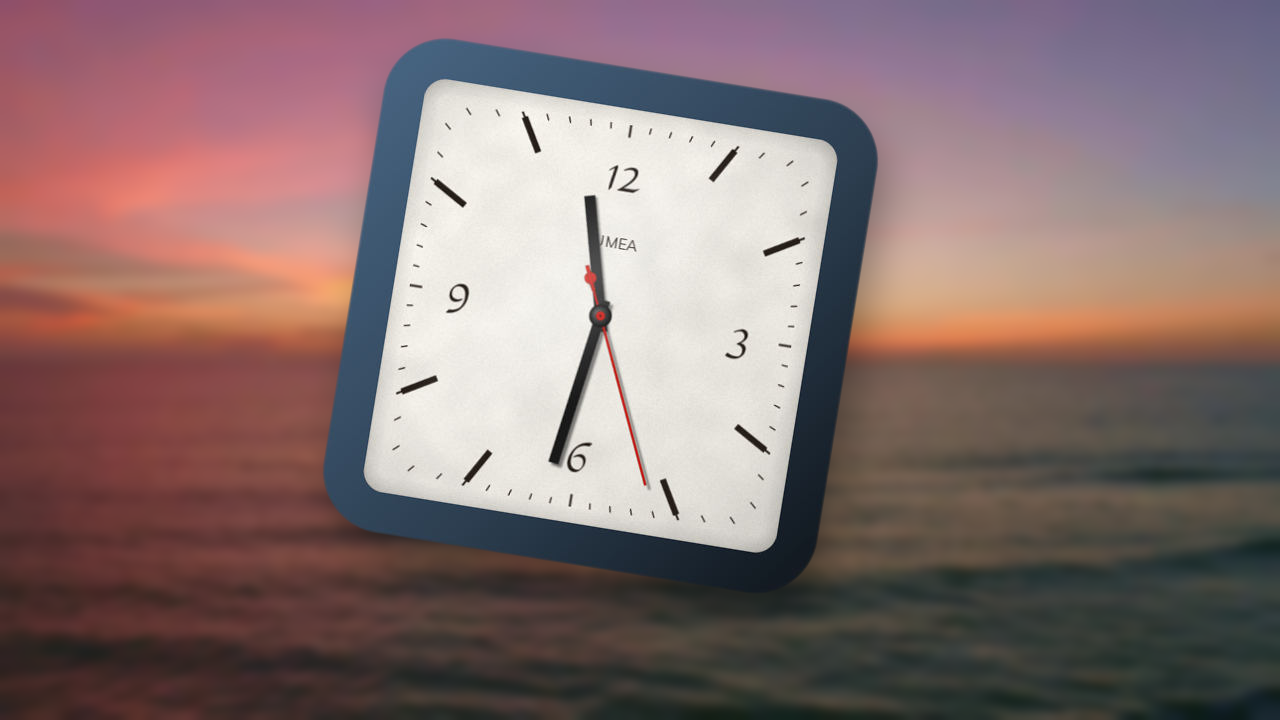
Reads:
{"hour": 11, "minute": 31, "second": 26}
